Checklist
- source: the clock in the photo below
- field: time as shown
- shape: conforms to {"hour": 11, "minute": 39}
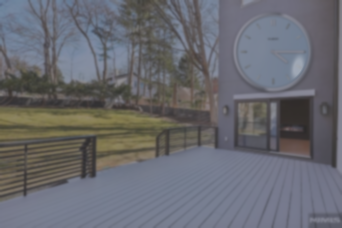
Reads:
{"hour": 4, "minute": 15}
